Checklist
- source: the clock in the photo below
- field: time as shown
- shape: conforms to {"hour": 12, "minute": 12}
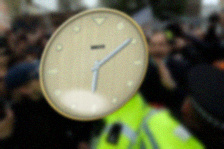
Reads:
{"hour": 6, "minute": 9}
